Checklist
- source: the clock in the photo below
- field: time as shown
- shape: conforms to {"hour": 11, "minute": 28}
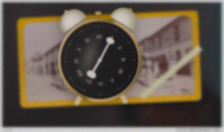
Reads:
{"hour": 7, "minute": 5}
